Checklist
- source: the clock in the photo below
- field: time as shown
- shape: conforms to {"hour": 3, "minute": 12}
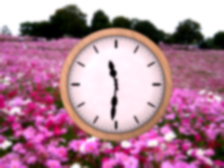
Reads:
{"hour": 11, "minute": 31}
